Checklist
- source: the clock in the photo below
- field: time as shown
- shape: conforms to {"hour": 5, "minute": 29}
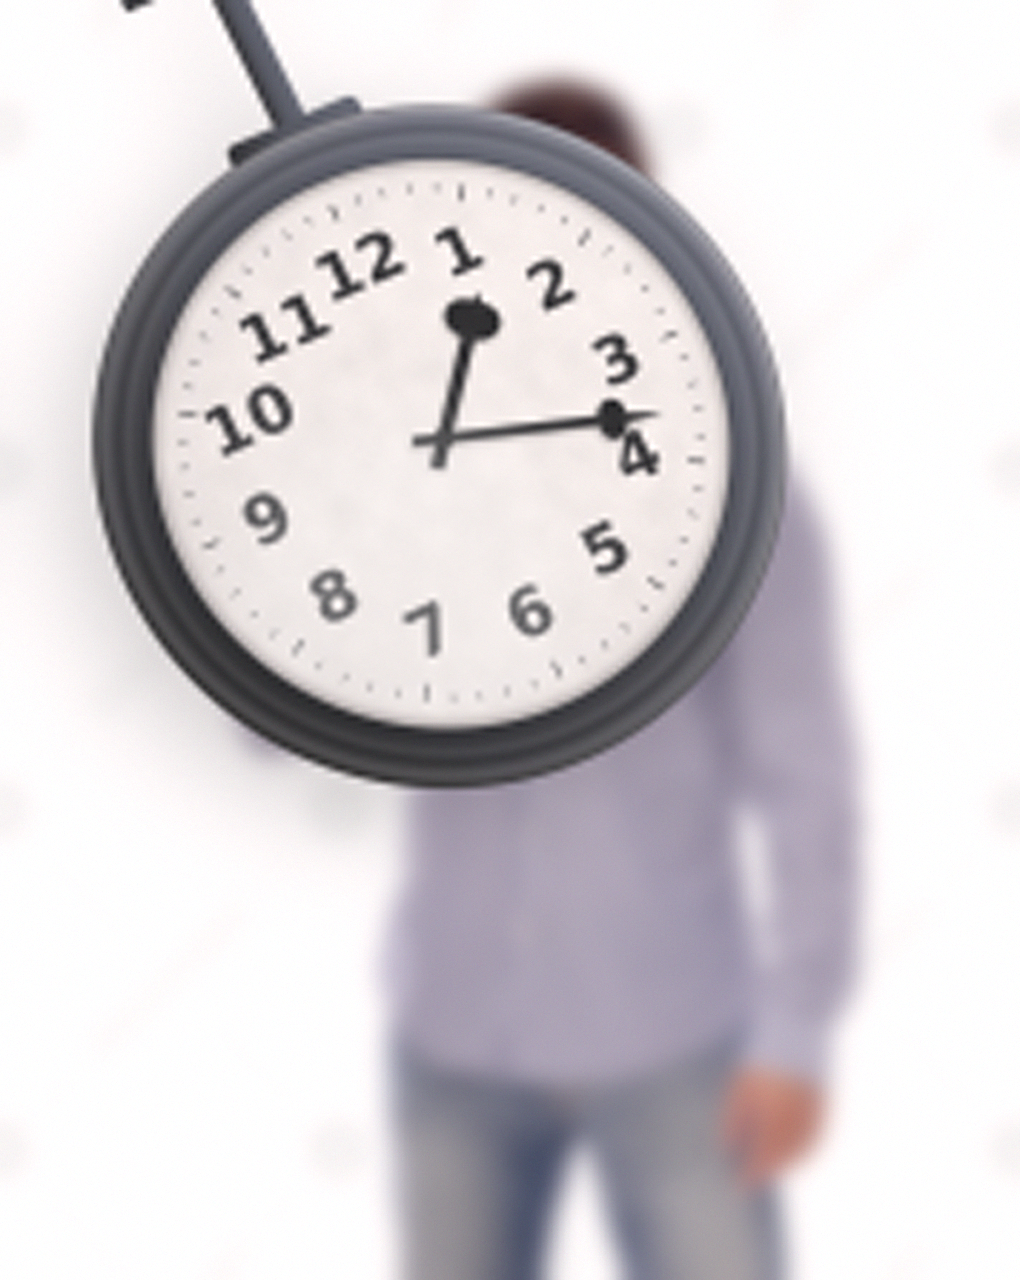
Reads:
{"hour": 1, "minute": 18}
